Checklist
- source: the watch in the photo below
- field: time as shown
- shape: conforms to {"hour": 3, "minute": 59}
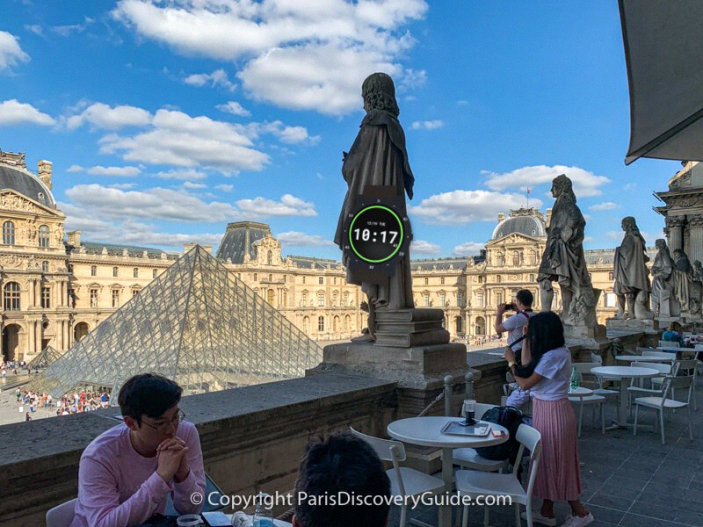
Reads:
{"hour": 10, "minute": 17}
